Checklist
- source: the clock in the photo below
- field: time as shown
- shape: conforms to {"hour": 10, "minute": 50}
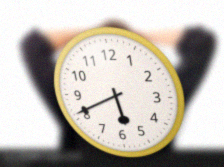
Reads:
{"hour": 5, "minute": 41}
